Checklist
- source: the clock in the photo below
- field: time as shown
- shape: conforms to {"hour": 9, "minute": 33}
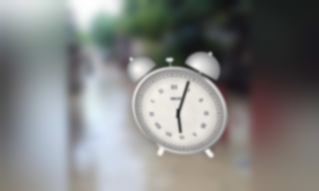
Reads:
{"hour": 6, "minute": 4}
